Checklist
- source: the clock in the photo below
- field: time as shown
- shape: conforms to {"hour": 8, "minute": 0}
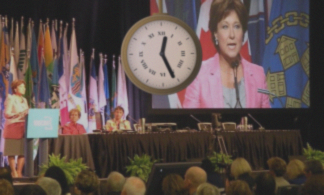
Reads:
{"hour": 12, "minute": 26}
